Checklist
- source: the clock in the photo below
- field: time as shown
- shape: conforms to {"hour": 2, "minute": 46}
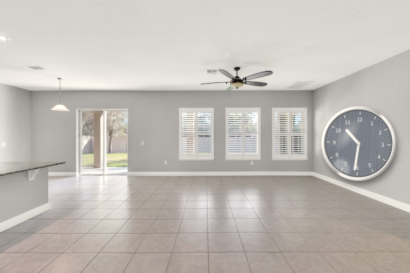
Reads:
{"hour": 10, "minute": 31}
